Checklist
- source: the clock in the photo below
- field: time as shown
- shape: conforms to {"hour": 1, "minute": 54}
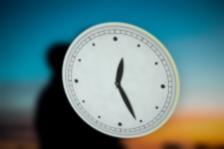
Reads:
{"hour": 12, "minute": 26}
